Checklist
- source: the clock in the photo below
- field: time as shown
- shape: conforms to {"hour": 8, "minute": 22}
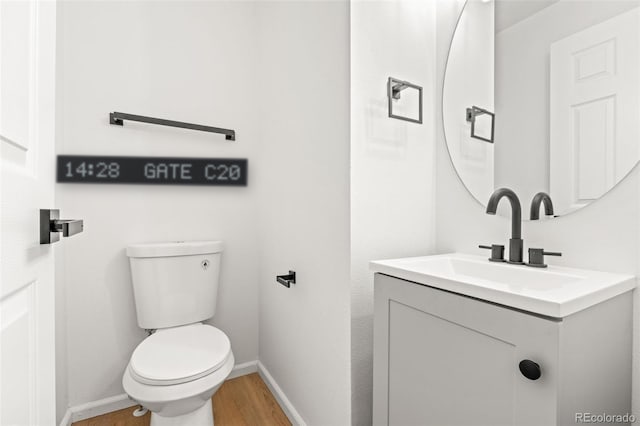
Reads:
{"hour": 14, "minute": 28}
